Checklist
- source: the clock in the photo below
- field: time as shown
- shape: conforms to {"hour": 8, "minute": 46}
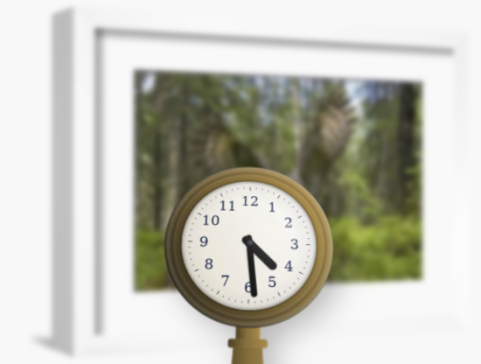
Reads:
{"hour": 4, "minute": 29}
